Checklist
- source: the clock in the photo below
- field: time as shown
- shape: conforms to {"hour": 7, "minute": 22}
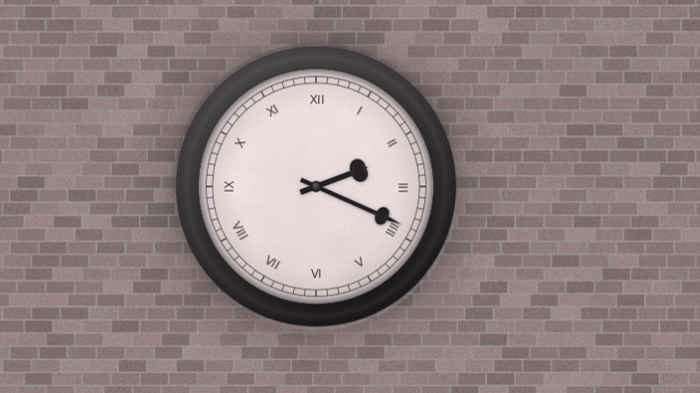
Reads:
{"hour": 2, "minute": 19}
